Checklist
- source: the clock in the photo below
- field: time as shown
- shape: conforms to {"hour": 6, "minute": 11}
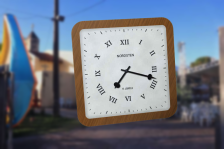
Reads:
{"hour": 7, "minute": 18}
